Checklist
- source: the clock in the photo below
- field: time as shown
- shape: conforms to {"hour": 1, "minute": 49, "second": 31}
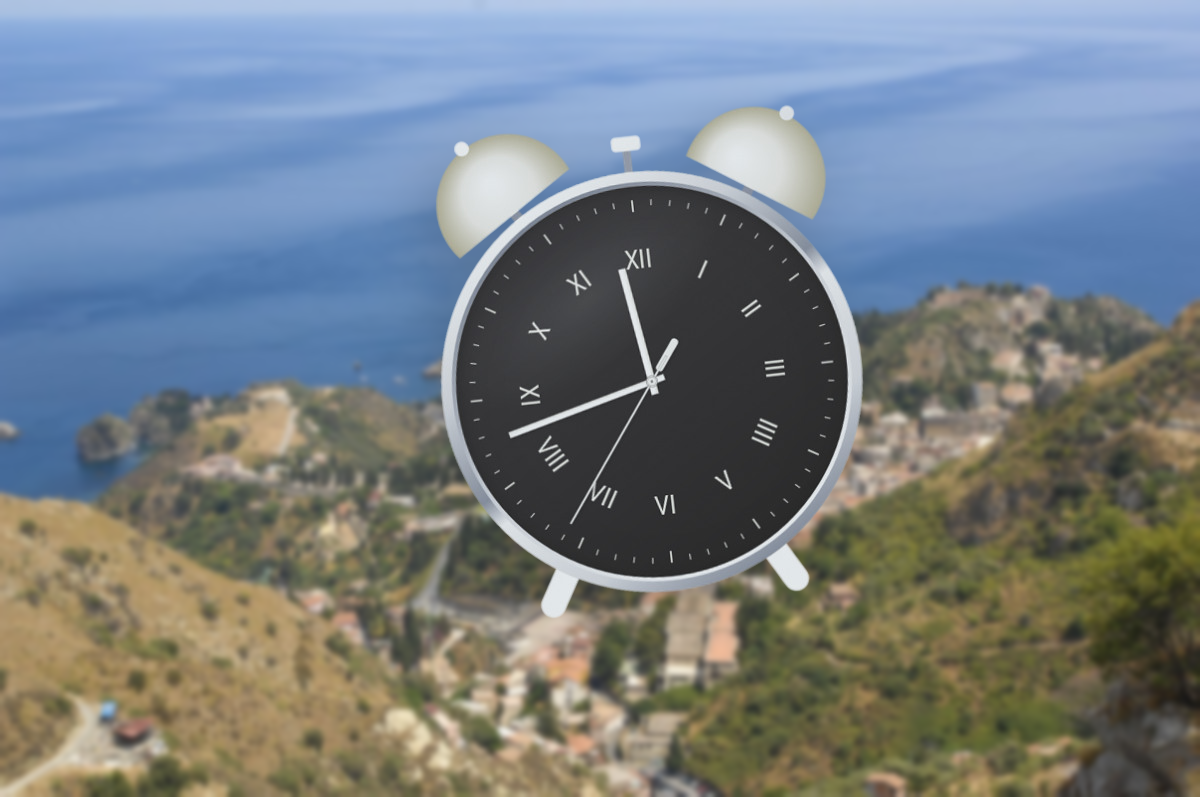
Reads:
{"hour": 11, "minute": 42, "second": 36}
